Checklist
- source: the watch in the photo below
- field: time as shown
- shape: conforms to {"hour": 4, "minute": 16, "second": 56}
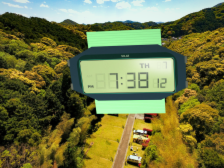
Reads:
{"hour": 7, "minute": 38, "second": 12}
